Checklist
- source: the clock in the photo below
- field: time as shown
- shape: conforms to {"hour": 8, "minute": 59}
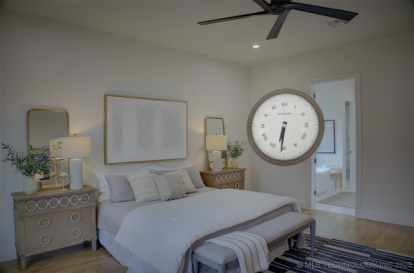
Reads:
{"hour": 6, "minute": 31}
